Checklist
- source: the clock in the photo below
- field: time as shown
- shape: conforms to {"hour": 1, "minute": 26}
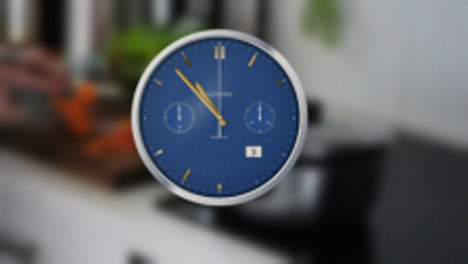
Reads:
{"hour": 10, "minute": 53}
